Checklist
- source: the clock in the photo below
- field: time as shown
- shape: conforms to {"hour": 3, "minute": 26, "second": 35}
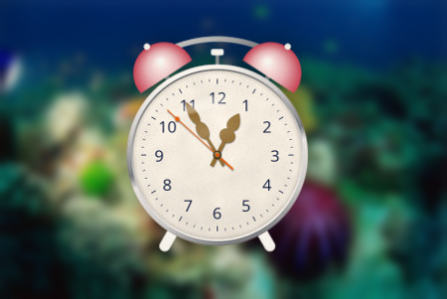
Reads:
{"hour": 12, "minute": 54, "second": 52}
